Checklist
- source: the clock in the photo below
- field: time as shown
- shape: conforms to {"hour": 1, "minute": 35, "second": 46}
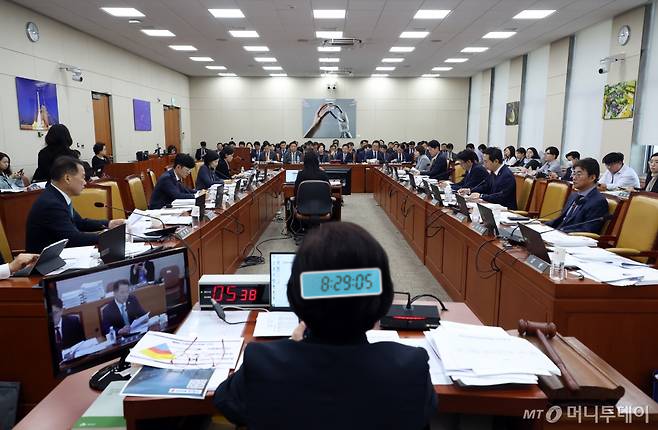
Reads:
{"hour": 8, "minute": 29, "second": 5}
